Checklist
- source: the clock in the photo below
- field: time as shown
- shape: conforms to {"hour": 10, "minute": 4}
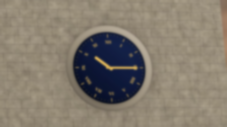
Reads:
{"hour": 10, "minute": 15}
